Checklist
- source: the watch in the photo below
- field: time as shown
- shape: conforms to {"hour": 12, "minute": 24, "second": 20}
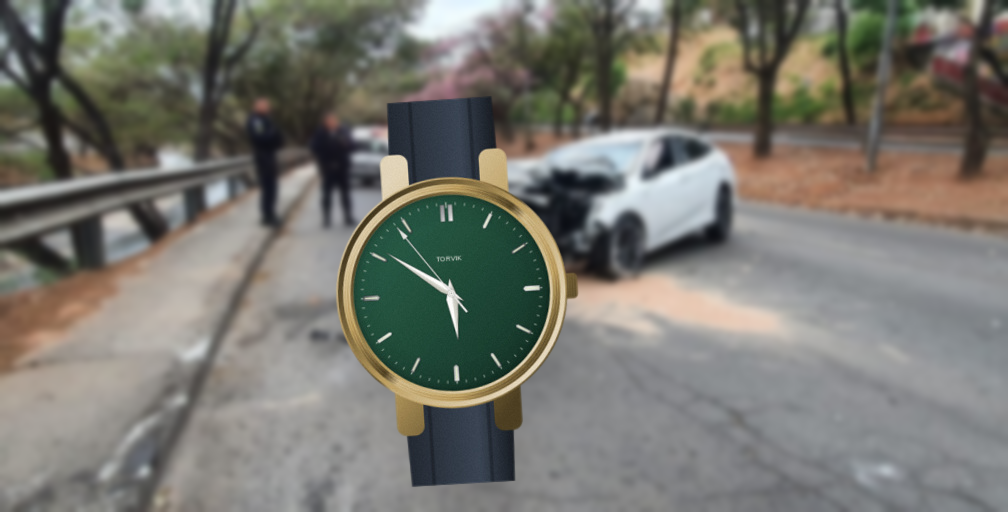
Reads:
{"hour": 5, "minute": 50, "second": 54}
